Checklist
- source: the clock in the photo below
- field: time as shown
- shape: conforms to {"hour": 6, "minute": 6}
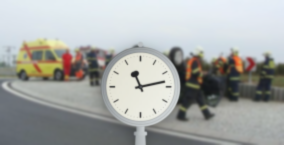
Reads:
{"hour": 11, "minute": 13}
